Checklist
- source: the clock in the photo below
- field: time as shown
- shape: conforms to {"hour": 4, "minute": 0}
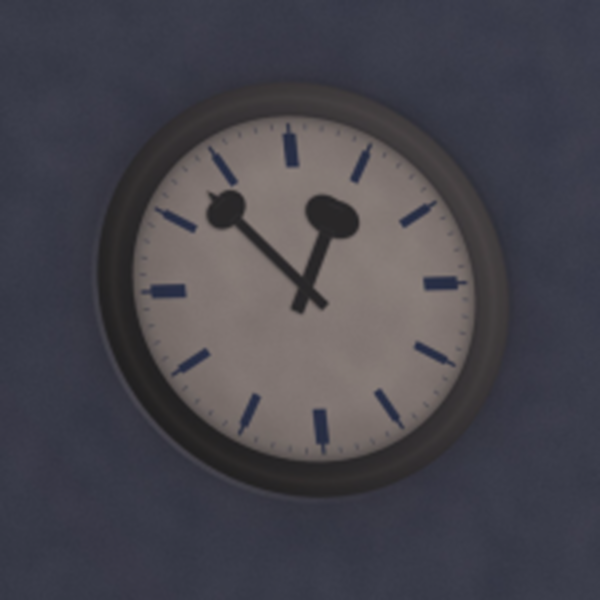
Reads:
{"hour": 12, "minute": 53}
